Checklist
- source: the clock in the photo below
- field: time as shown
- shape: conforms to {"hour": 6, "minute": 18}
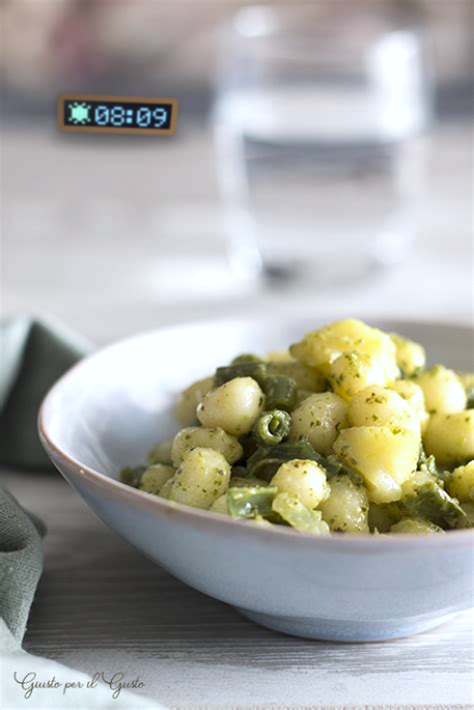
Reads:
{"hour": 8, "minute": 9}
